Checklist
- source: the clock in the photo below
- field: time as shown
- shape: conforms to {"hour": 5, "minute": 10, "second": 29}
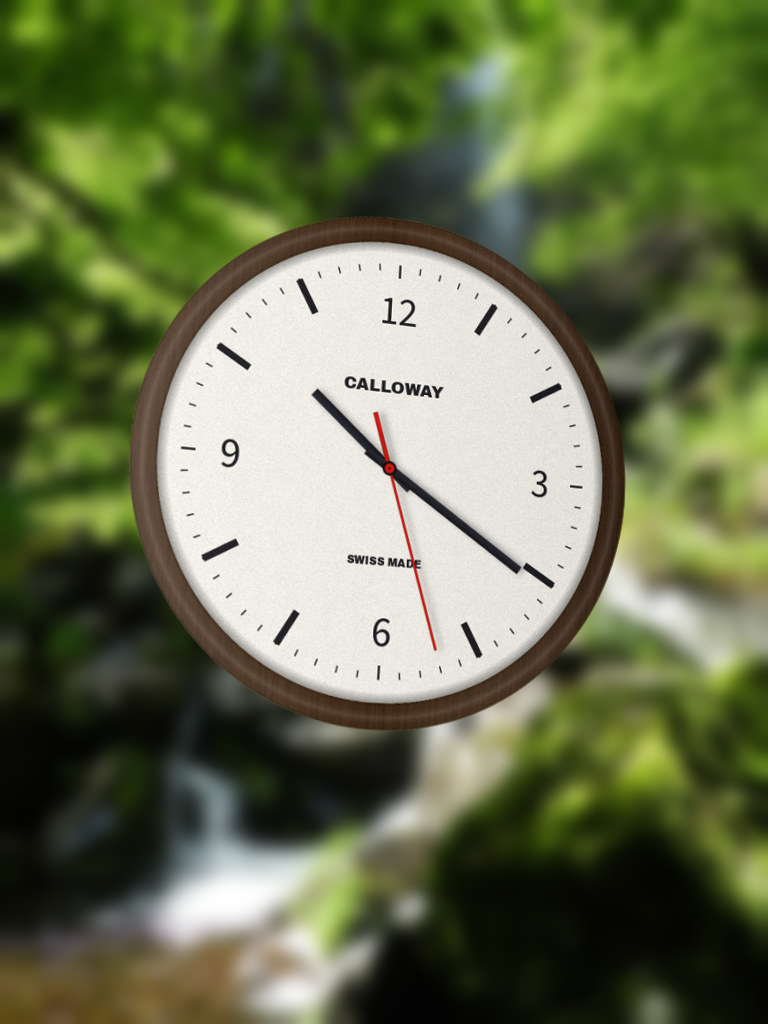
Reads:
{"hour": 10, "minute": 20, "second": 27}
